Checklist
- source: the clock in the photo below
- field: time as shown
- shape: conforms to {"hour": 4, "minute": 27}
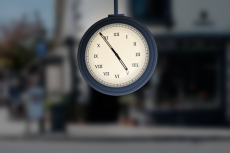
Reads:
{"hour": 4, "minute": 54}
